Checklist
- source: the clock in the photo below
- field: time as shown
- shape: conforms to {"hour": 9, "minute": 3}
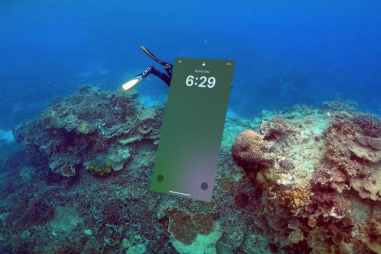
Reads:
{"hour": 6, "minute": 29}
